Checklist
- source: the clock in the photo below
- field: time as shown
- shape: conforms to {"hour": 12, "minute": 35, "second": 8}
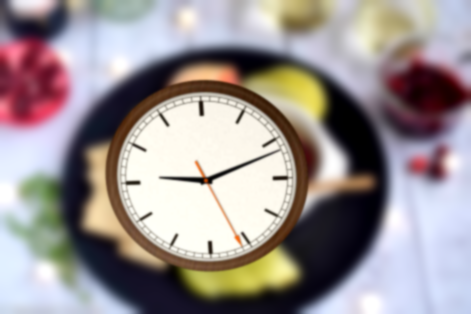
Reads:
{"hour": 9, "minute": 11, "second": 26}
